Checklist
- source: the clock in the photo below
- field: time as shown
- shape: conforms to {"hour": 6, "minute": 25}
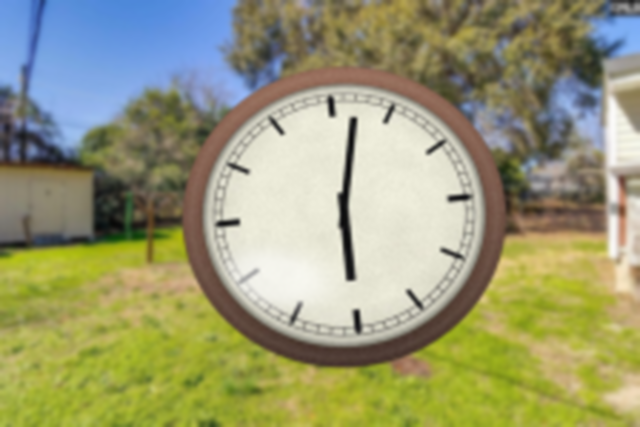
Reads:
{"hour": 6, "minute": 2}
